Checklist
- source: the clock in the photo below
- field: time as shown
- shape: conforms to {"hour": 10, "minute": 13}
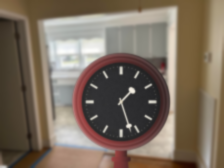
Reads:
{"hour": 1, "minute": 27}
